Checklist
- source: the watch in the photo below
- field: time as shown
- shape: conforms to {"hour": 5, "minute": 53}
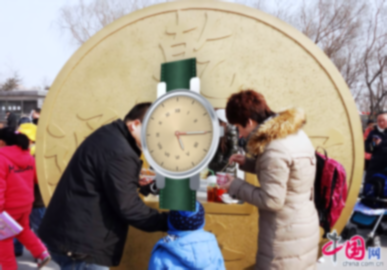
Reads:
{"hour": 5, "minute": 15}
